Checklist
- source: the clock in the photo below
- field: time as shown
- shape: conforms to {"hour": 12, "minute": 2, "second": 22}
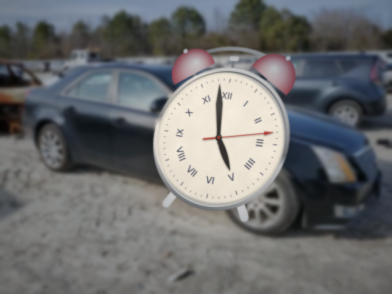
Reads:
{"hour": 4, "minute": 58, "second": 13}
